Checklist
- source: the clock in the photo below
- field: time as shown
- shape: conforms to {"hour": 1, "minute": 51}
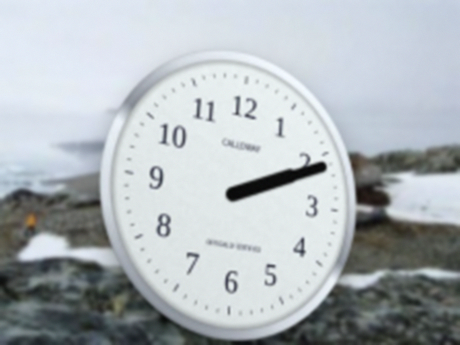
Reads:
{"hour": 2, "minute": 11}
